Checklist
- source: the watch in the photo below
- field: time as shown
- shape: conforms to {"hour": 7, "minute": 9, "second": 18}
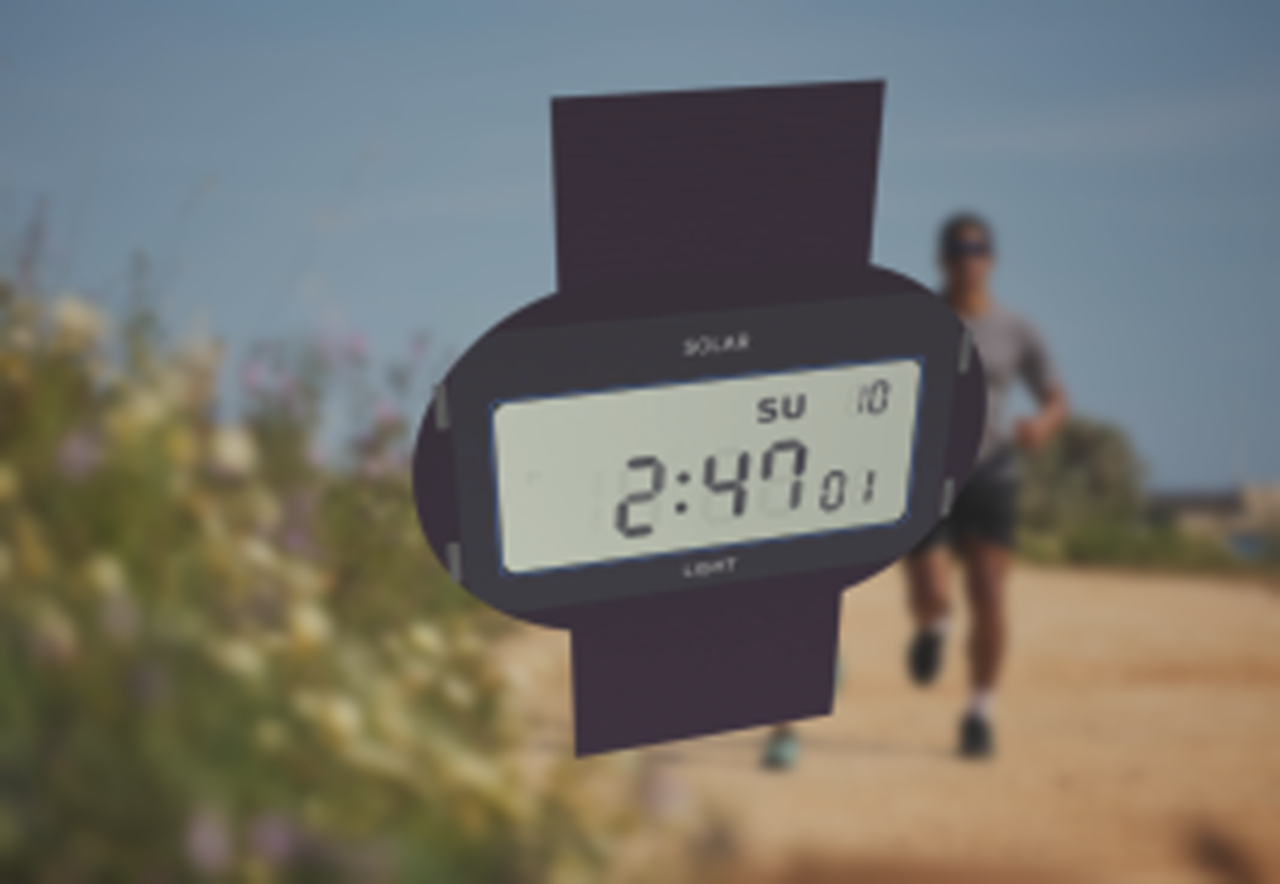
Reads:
{"hour": 2, "minute": 47, "second": 1}
